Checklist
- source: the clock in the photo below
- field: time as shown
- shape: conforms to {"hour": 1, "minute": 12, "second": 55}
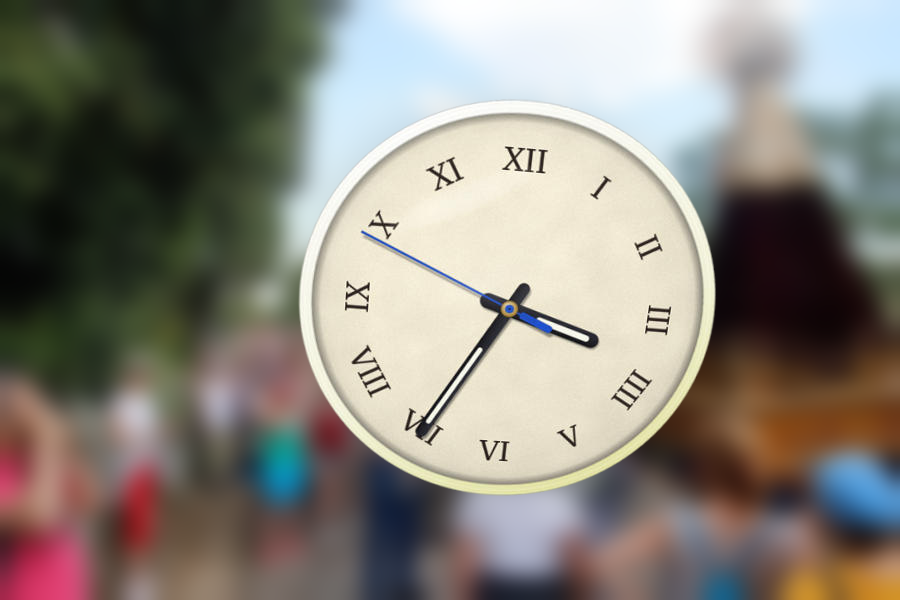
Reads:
{"hour": 3, "minute": 34, "second": 49}
